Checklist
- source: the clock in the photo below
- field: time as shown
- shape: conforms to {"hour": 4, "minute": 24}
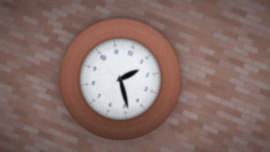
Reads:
{"hour": 1, "minute": 24}
